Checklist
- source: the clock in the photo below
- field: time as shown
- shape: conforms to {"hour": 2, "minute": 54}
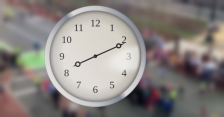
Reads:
{"hour": 8, "minute": 11}
